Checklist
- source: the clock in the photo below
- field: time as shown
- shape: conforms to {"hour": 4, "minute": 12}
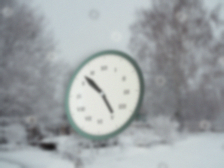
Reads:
{"hour": 4, "minute": 52}
